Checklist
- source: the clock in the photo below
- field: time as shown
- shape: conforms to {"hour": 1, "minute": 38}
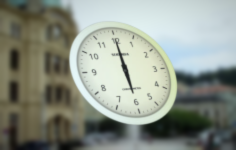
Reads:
{"hour": 6, "minute": 0}
